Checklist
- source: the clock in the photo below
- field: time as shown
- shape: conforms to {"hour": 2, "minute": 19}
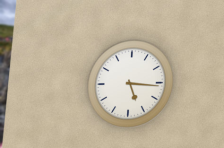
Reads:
{"hour": 5, "minute": 16}
